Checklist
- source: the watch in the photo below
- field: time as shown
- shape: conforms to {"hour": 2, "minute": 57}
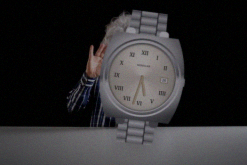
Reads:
{"hour": 5, "minute": 32}
